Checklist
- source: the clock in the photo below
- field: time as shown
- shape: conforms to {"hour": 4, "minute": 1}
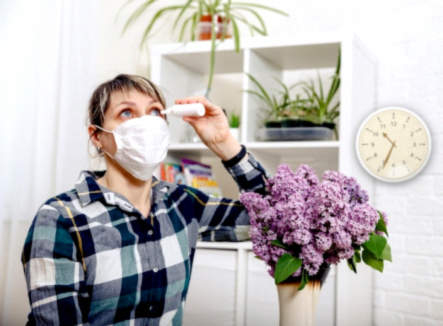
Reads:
{"hour": 10, "minute": 34}
